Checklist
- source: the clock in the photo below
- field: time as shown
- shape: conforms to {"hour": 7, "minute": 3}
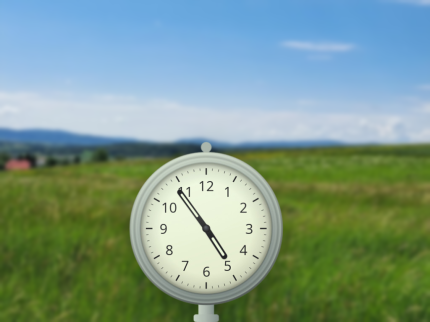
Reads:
{"hour": 4, "minute": 54}
